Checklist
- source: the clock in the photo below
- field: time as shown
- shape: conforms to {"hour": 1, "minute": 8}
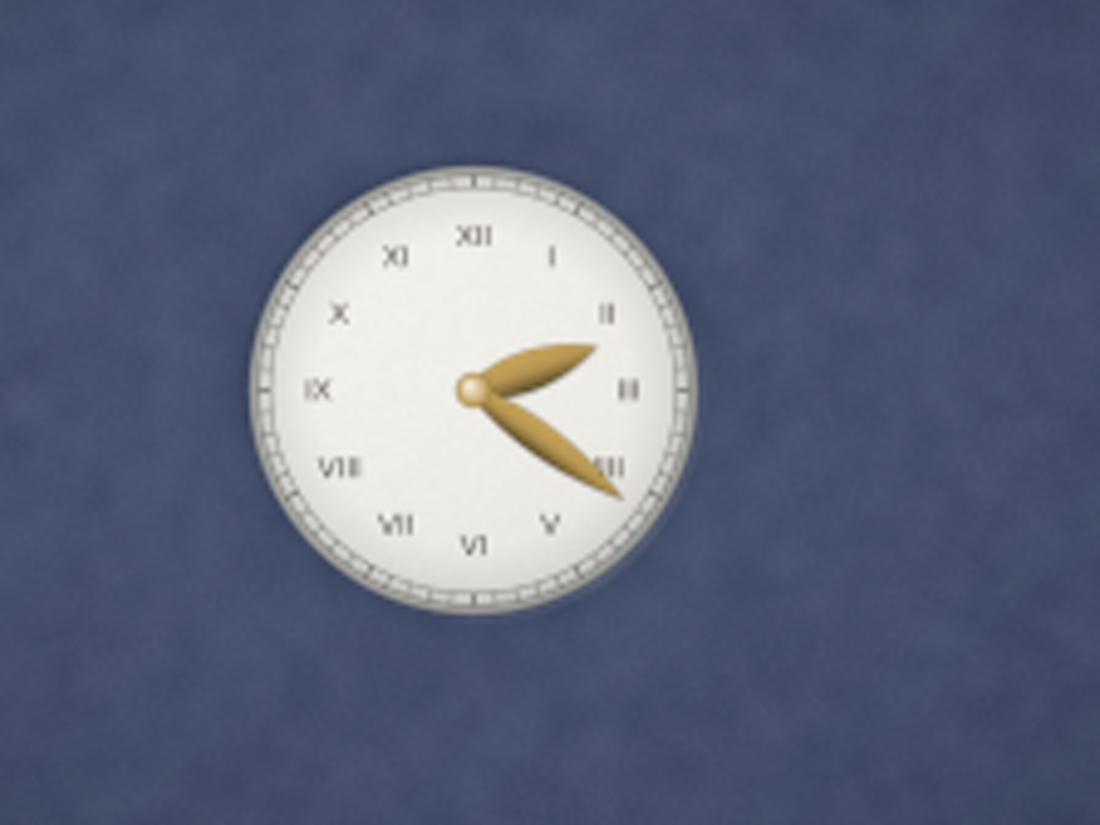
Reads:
{"hour": 2, "minute": 21}
